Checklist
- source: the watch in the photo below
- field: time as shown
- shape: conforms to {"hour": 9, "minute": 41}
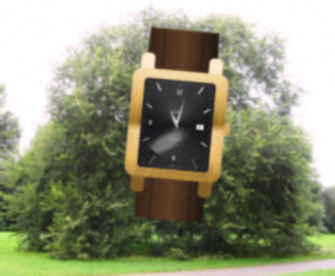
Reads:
{"hour": 11, "minute": 2}
